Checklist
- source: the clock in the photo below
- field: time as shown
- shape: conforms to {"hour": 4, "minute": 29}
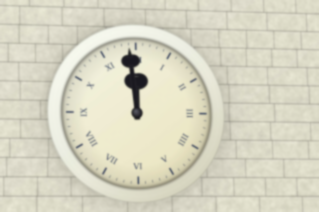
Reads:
{"hour": 11, "minute": 59}
